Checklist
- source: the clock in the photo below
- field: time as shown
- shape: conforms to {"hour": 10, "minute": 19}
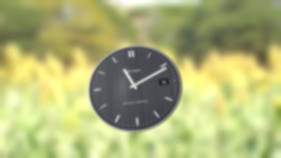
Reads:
{"hour": 11, "minute": 11}
